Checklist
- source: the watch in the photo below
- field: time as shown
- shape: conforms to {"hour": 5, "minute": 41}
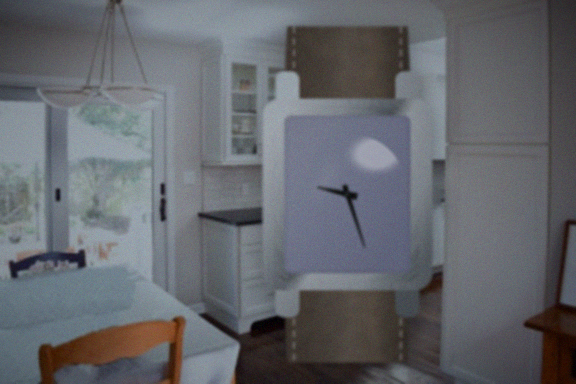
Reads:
{"hour": 9, "minute": 27}
